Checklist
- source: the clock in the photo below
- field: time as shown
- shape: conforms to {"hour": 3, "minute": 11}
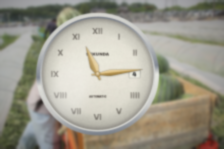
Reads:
{"hour": 11, "minute": 14}
